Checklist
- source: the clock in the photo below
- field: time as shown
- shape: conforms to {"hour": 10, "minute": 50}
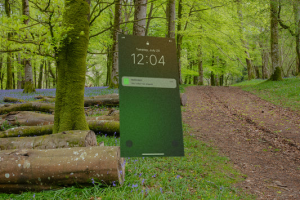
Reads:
{"hour": 12, "minute": 4}
